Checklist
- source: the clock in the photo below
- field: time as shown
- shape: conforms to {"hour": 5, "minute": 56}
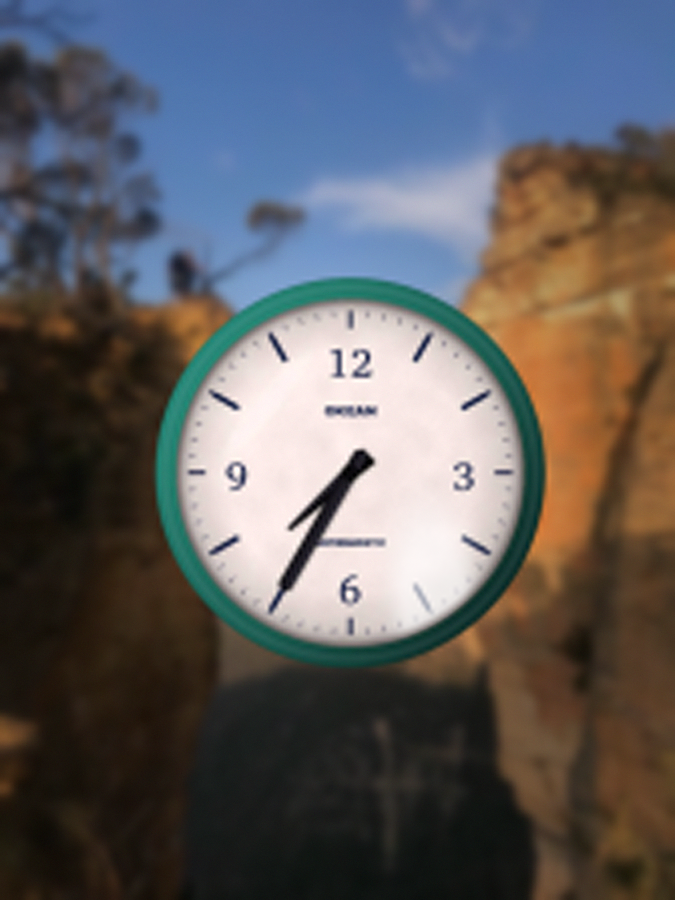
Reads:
{"hour": 7, "minute": 35}
